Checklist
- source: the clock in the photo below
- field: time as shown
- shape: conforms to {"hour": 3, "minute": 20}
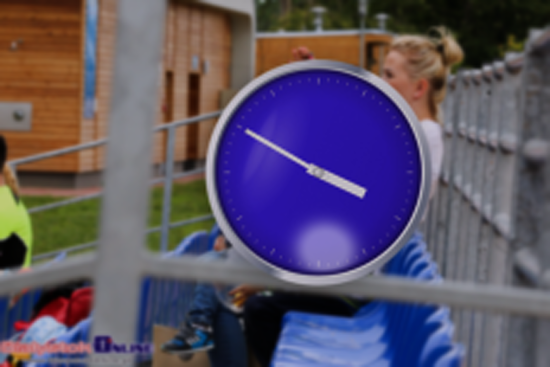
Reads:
{"hour": 3, "minute": 50}
